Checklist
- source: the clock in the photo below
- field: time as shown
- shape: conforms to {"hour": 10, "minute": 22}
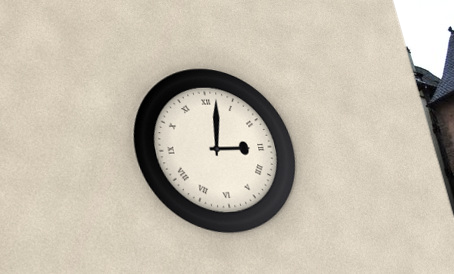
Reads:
{"hour": 3, "minute": 2}
